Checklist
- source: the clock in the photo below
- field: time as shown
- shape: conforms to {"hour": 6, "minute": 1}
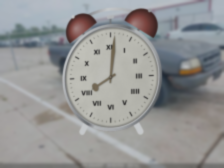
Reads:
{"hour": 8, "minute": 1}
